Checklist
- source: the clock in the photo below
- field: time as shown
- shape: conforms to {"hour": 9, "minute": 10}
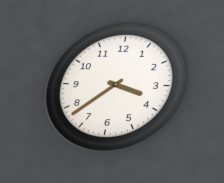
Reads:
{"hour": 3, "minute": 38}
